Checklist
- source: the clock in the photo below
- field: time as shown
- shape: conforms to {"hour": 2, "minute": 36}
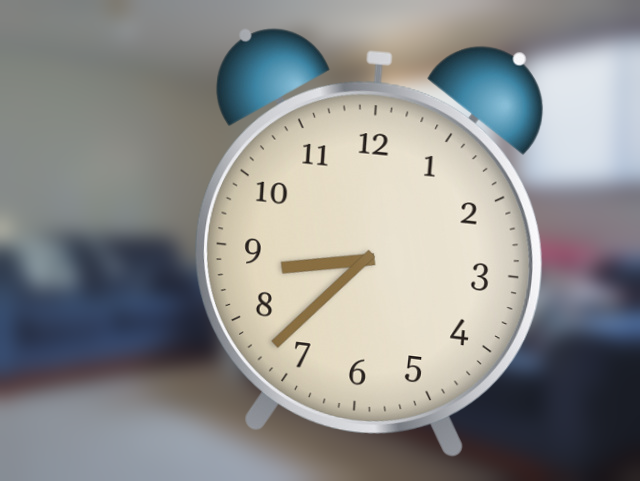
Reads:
{"hour": 8, "minute": 37}
